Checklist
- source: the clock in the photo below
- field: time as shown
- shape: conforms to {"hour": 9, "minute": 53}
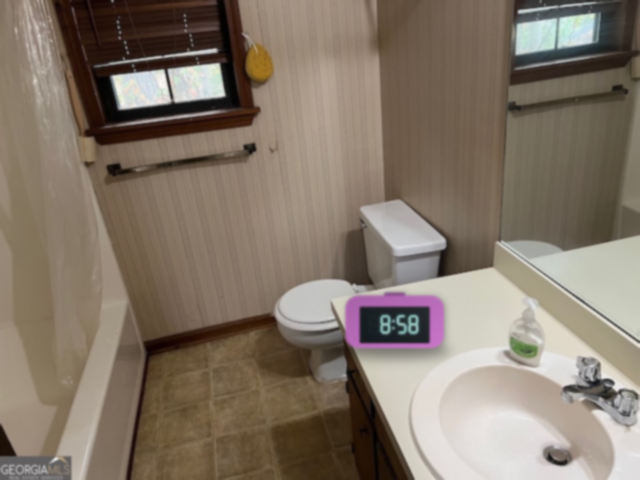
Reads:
{"hour": 8, "minute": 58}
